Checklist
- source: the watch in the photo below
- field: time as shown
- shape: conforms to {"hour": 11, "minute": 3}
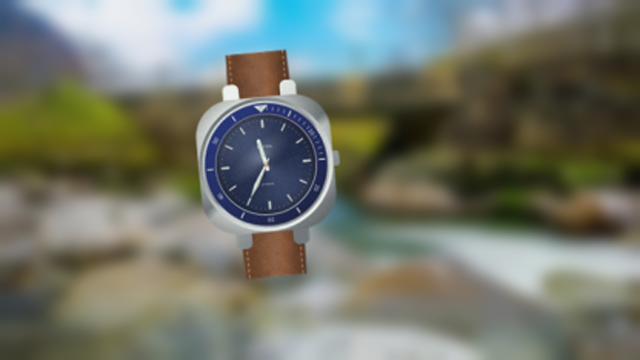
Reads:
{"hour": 11, "minute": 35}
